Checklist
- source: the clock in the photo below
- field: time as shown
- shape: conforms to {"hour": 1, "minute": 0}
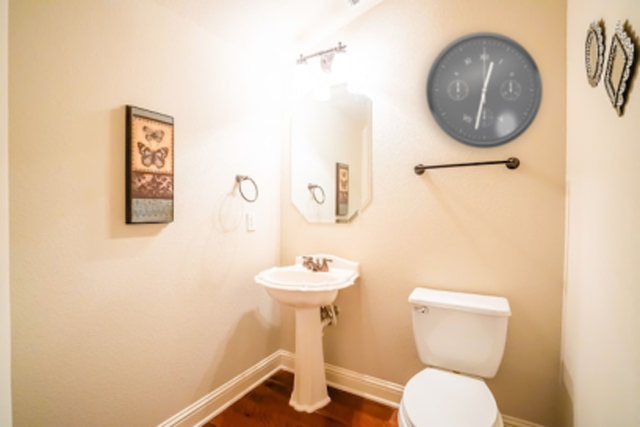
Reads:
{"hour": 12, "minute": 32}
